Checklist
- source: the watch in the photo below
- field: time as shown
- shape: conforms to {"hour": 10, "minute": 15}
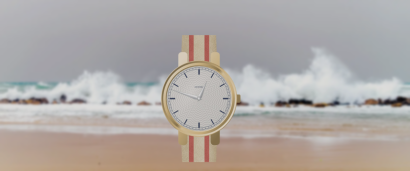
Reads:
{"hour": 12, "minute": 48}
